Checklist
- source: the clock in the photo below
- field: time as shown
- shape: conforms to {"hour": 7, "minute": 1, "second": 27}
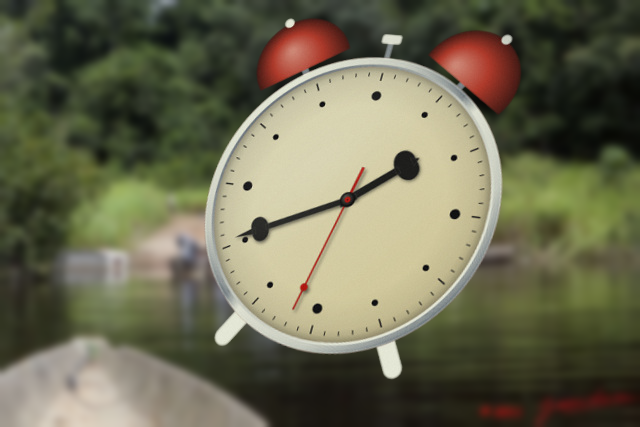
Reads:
{"hour": 1, "minute": 40, "second": 32}
